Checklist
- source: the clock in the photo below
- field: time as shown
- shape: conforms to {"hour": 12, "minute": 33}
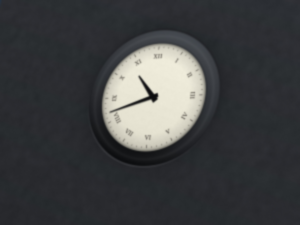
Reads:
{"hour": 10, "minute": 42}
